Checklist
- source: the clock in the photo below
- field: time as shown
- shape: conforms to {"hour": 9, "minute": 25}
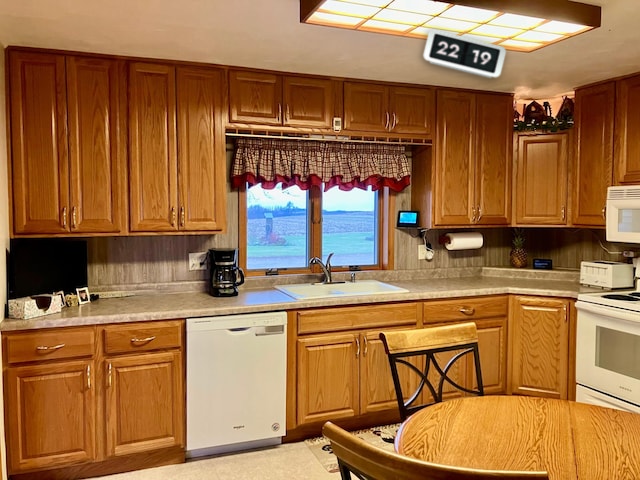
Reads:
{"hour": 22, "minute": 19}
